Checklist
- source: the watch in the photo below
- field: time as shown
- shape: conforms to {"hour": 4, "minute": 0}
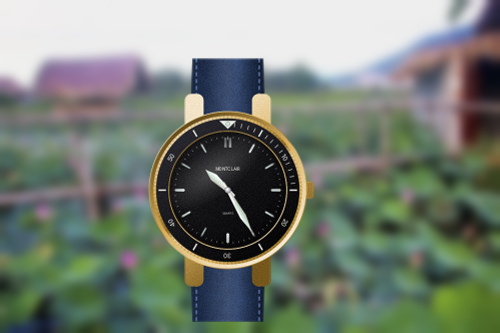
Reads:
{"hour": 10, "minute": 25}
